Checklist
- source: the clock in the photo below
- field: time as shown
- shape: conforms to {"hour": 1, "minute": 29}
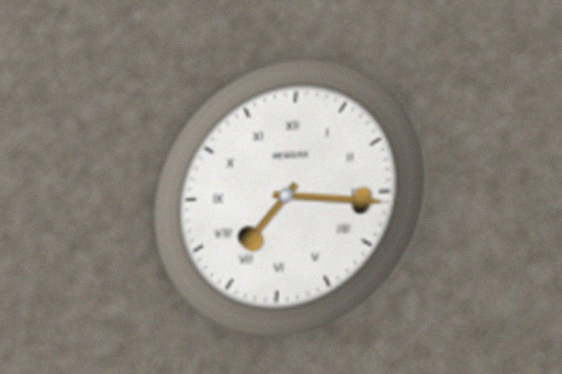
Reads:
{"hour": 7, "minute": 16}
